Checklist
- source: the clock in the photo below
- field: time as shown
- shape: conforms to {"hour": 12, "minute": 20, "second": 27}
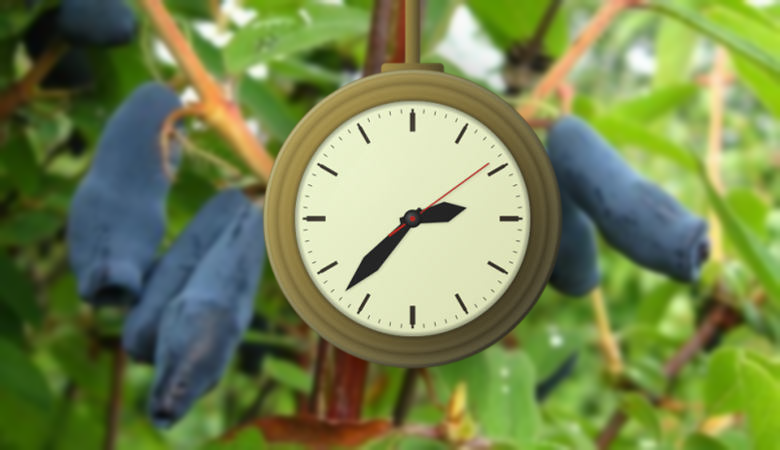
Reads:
{"hour": 2, "minute": 37, "second": 9}
